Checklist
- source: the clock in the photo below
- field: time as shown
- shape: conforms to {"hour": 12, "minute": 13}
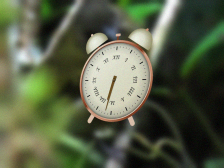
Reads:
{"hour": 6, "minute": 32}
